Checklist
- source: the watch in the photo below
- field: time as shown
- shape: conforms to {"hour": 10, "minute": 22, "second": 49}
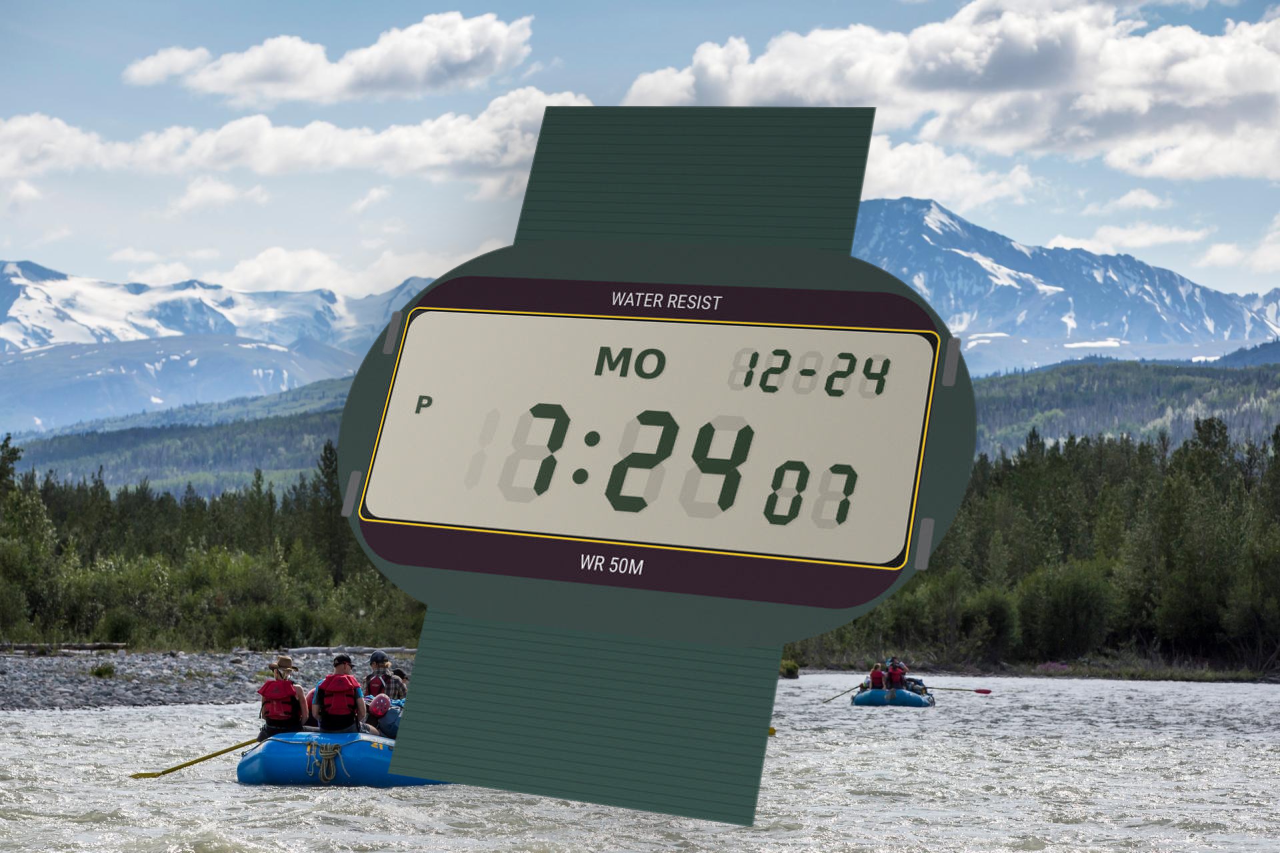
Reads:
{"hour": 7, "minute": 24, "second": 7}
